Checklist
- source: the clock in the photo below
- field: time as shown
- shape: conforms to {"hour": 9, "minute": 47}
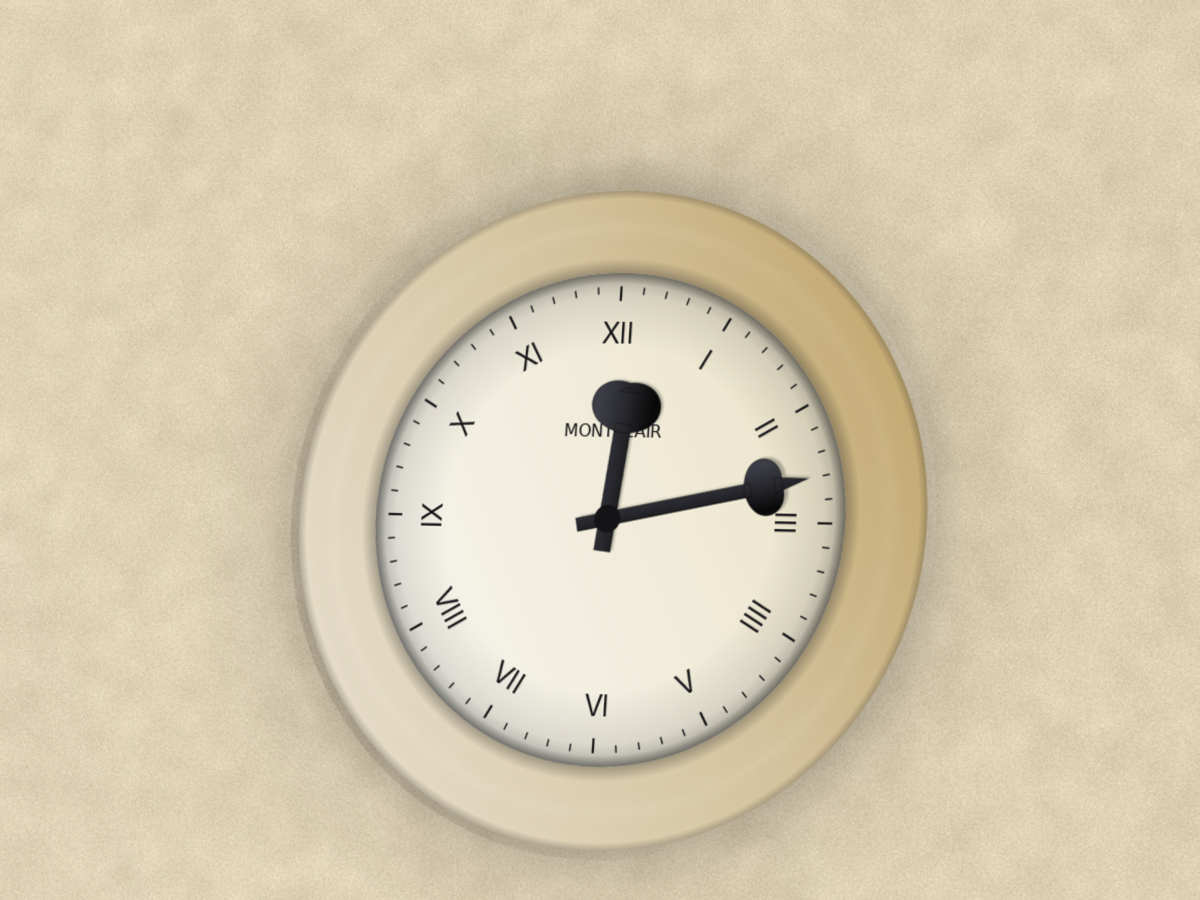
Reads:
{"hour": 12, "minute": 13}
